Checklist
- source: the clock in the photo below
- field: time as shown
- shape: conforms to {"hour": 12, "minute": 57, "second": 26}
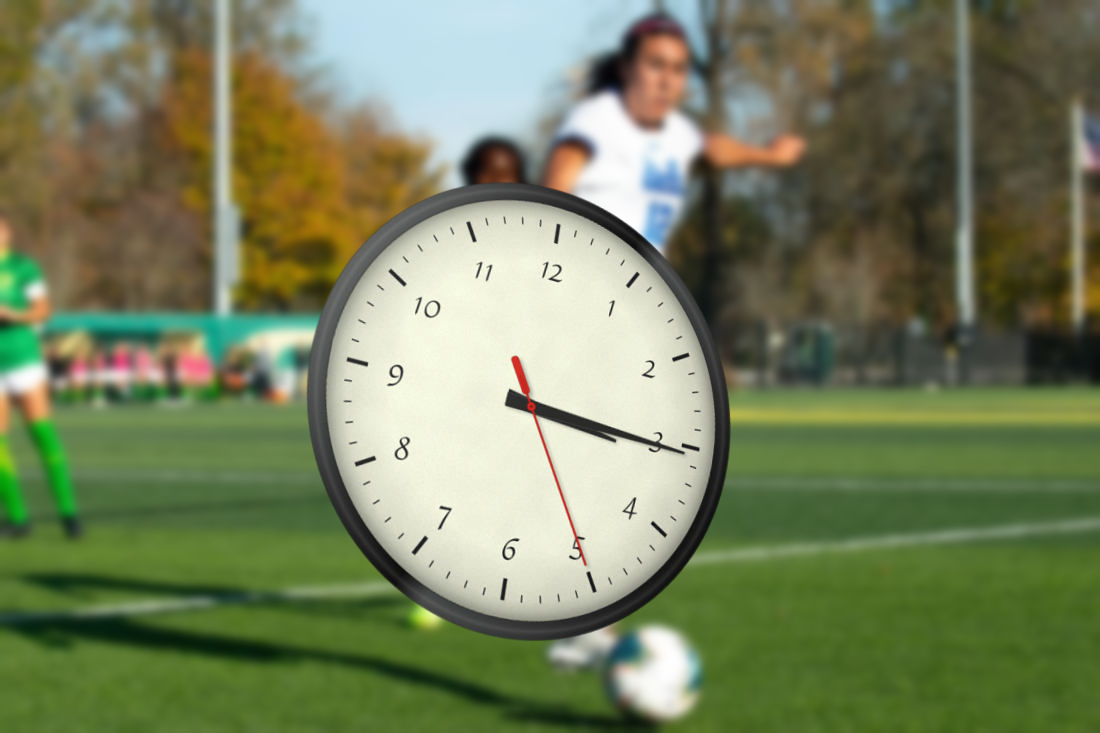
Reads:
{"hour": 3, "minute": 15, "second": 25}
